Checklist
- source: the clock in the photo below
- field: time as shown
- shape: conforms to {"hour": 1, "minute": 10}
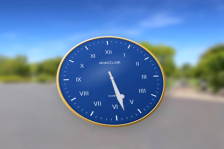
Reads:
{"hour": 5, "minute": 28}
